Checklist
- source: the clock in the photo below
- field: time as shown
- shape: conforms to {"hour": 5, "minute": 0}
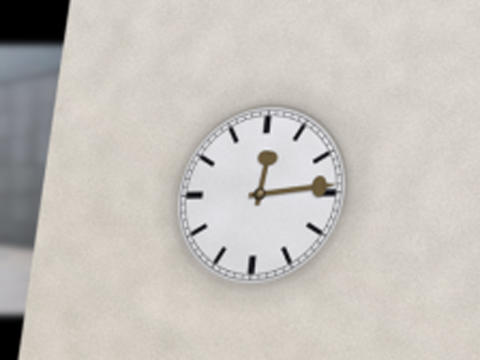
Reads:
{"hour": 12, "minute": 14}
